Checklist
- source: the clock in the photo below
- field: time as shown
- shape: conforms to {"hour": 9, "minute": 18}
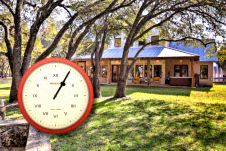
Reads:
{"hour": 1, "minute": 5}
